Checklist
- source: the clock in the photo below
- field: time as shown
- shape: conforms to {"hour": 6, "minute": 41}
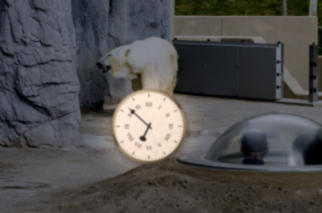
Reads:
{"hour": 6, "minute": 52}
